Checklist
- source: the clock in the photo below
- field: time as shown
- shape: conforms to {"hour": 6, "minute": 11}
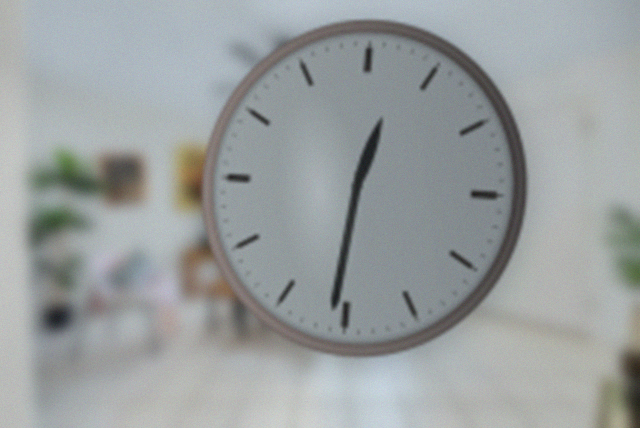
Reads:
{"hour": 12, "minute": 31}
